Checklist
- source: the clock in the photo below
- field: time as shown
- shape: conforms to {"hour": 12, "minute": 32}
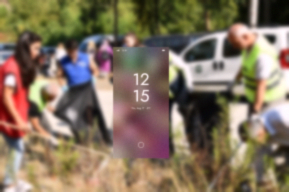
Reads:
{"hour": 12, "minute": 15}
